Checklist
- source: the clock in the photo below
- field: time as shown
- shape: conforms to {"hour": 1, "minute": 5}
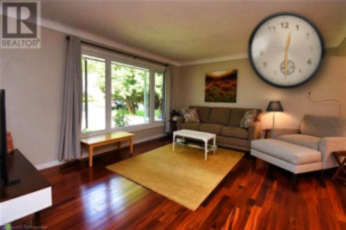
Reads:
{"hour": 12, "minute": 31}
